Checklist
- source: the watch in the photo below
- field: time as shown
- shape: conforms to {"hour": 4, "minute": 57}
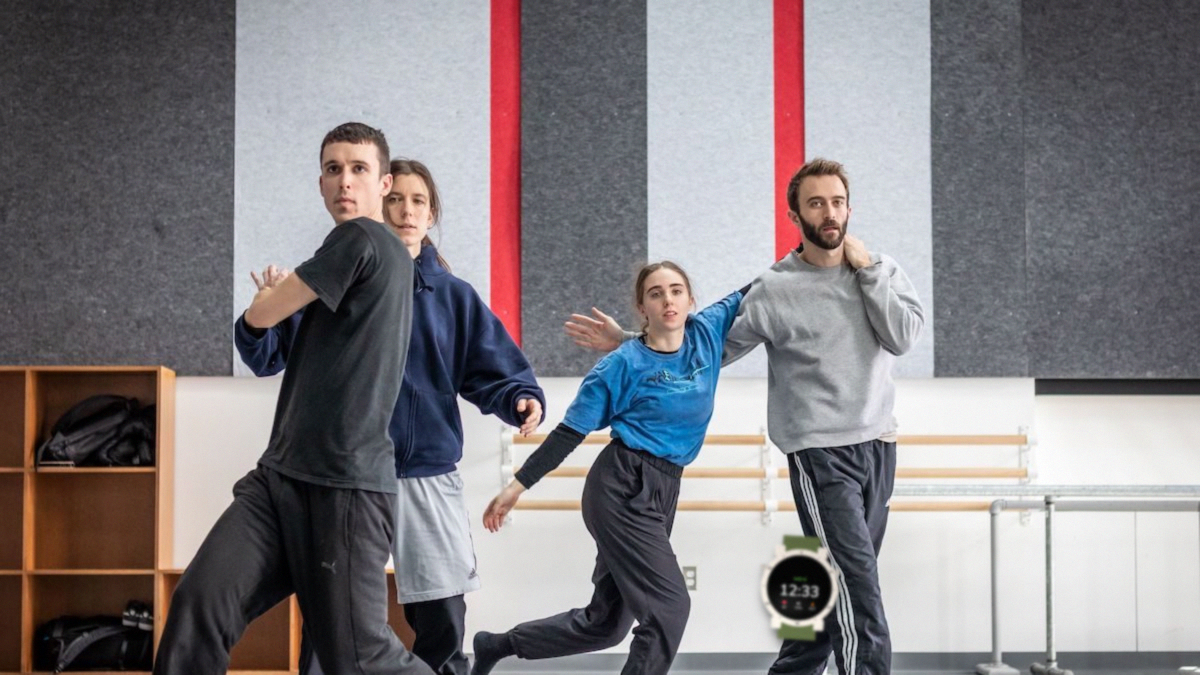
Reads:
{"hour": 12, "minute": 33}
